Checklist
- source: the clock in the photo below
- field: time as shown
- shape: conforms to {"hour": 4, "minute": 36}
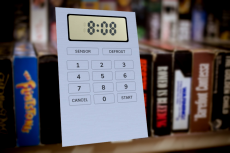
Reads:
{"hour": 8, "minute": 8}
